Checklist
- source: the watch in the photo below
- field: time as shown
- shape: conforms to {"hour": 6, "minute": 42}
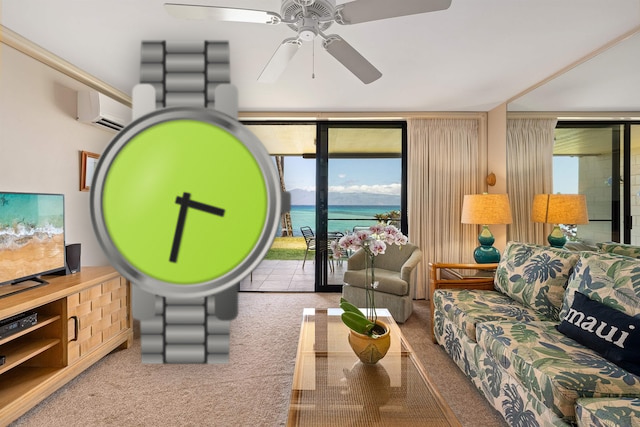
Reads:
{"hour": 3, "minute": 32}
